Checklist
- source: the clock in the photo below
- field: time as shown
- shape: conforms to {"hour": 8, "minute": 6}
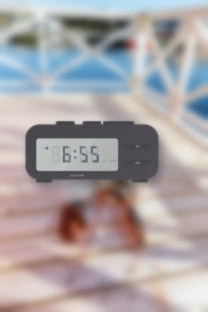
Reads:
{"hour": 6, "minute": 55}
